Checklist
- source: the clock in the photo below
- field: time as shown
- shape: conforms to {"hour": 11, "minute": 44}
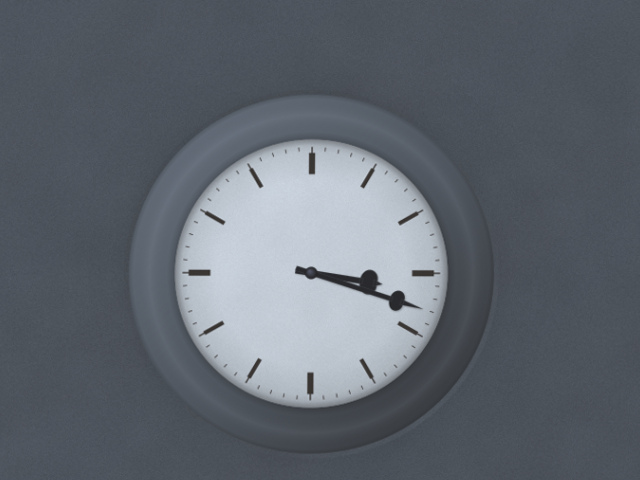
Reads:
{"hour": 3, "minute": 18}
